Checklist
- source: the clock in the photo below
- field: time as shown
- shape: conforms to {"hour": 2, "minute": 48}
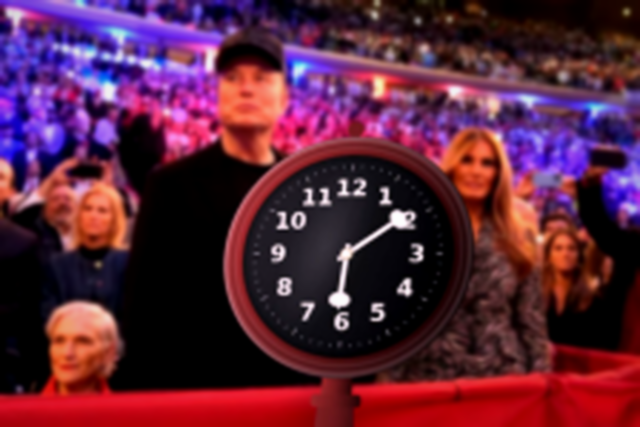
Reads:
{"hour": 6, "minute": 9}
